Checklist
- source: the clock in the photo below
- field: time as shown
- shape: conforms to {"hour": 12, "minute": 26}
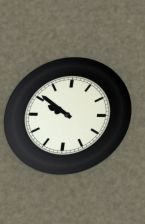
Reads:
{"hour": 9, "minute": 51}
